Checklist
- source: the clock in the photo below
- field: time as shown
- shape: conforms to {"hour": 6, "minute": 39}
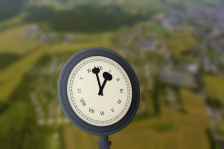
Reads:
{"hour": 12, "minute": 58}
